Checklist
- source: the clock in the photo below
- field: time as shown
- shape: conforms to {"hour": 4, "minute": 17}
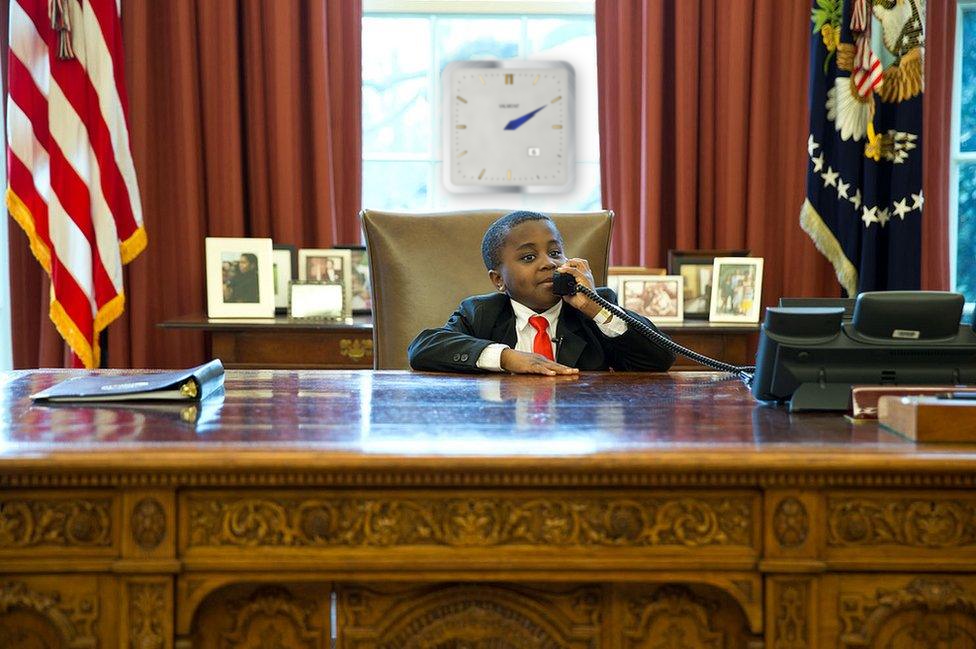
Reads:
{"hour": 2, "minute": 10}
